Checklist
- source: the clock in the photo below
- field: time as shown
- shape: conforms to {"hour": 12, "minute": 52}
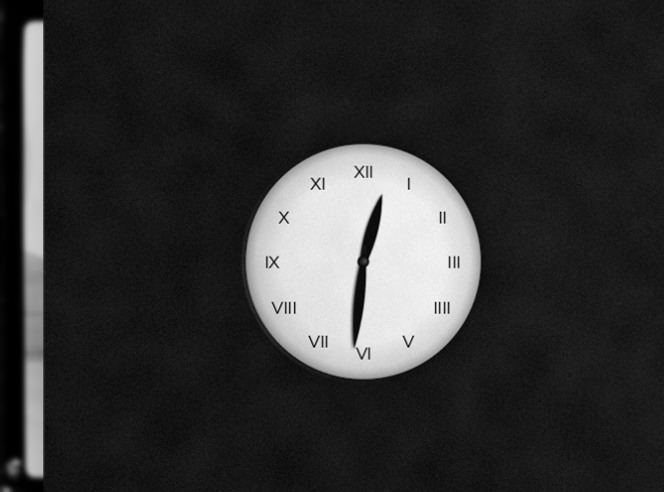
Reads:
{"hour": 12, "minute": 31}
